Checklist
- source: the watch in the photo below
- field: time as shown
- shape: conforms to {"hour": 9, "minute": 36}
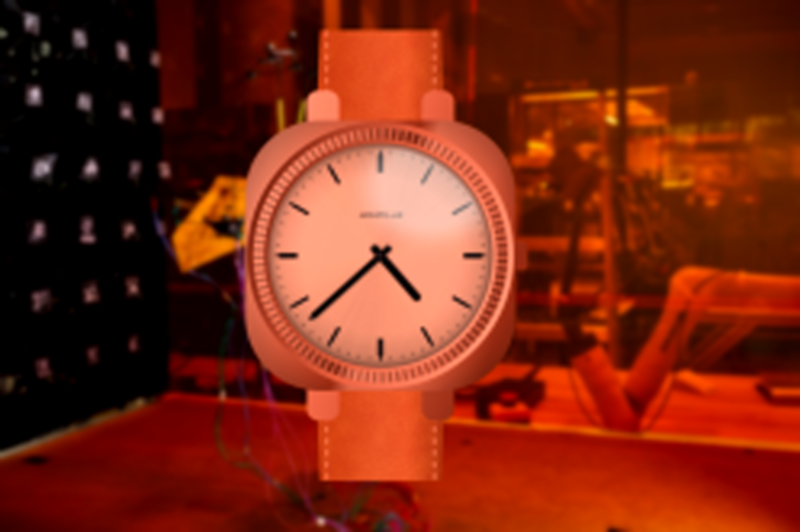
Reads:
{"hour": 4, "minute": 38}
